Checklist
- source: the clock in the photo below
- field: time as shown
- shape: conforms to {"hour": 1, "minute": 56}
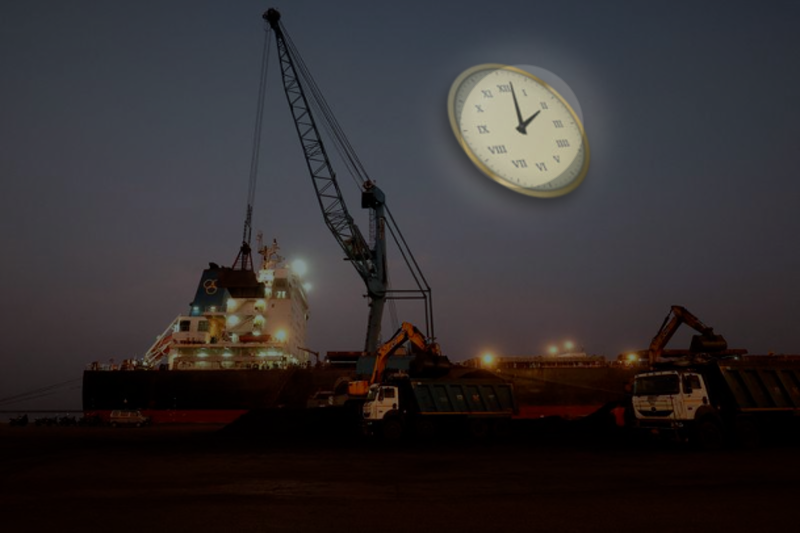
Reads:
{"hour": 2, "minute": 2}
